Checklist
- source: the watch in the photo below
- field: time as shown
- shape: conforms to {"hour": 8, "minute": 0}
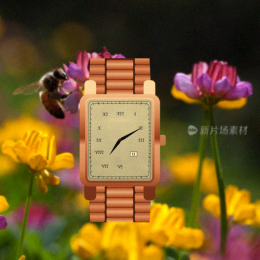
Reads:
{"hour": 7, "minute": 10}
